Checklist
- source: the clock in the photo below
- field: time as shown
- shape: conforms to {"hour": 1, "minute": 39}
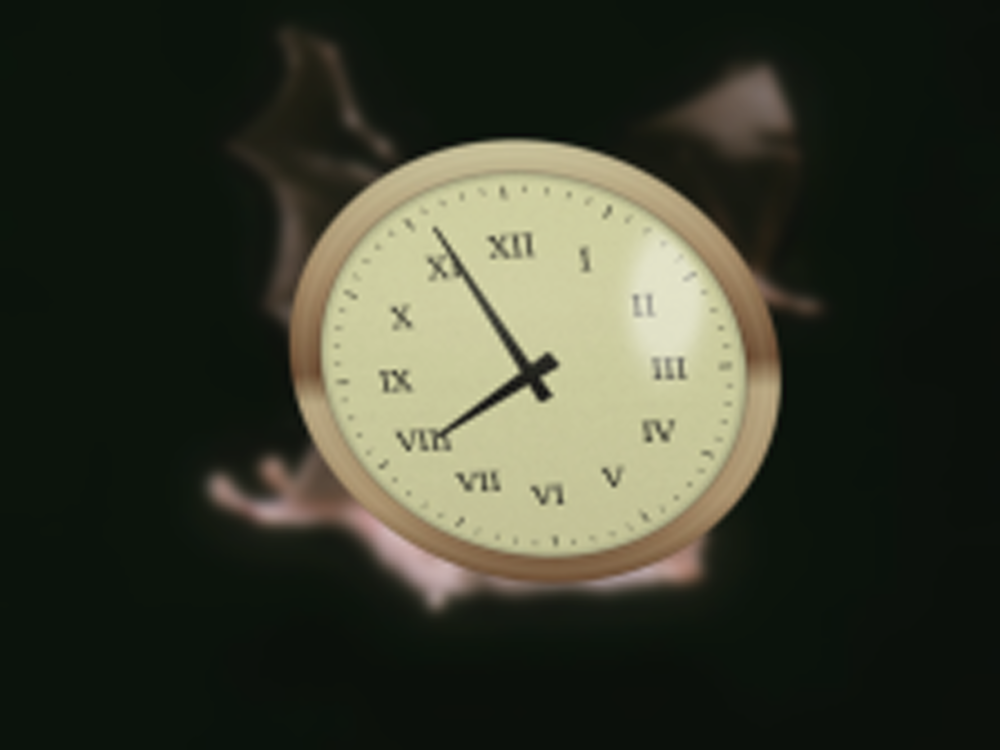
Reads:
{"hour": 7, "minute": 56}
